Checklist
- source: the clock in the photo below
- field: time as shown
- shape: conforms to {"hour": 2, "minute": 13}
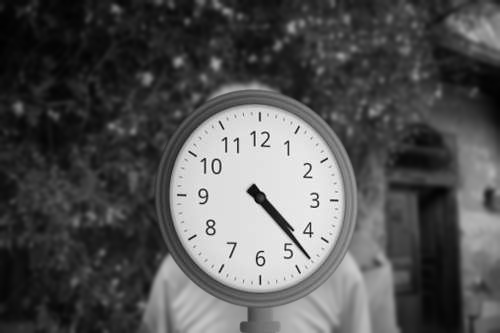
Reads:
{"hour": 4, "minute": 23}
